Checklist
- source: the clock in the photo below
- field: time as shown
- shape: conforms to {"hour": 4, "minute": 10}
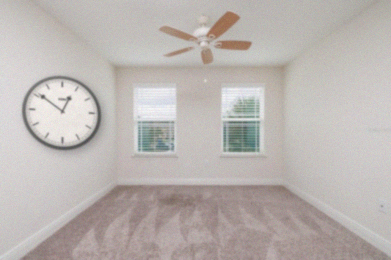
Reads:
{"hour": 12, "minute": 51}
